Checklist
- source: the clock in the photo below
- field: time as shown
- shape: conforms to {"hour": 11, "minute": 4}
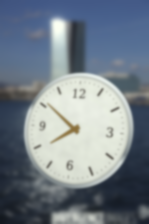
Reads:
{"hour": 7, "minute": 51}
